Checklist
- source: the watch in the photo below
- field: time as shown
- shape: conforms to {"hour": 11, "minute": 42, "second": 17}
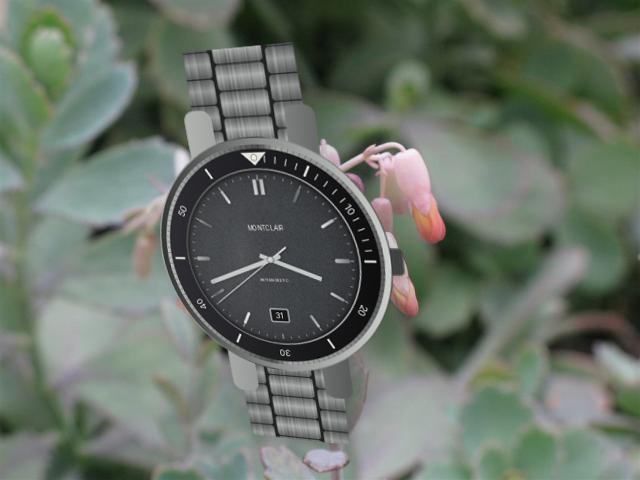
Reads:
{"hour": 3, "minute": 41, "second": 39}
